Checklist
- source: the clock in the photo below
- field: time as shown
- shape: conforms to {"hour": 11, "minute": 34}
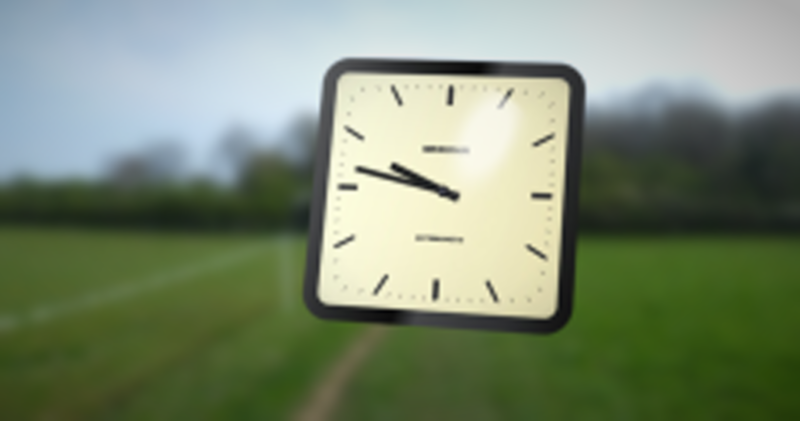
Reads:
{"hour": 9, "minute": 47}
